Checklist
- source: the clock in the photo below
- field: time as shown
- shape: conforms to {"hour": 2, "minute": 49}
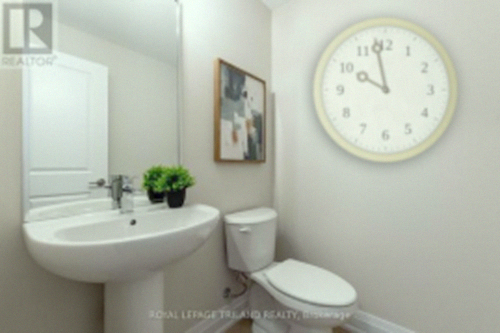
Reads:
{"hour": 9, "minute": 58}
